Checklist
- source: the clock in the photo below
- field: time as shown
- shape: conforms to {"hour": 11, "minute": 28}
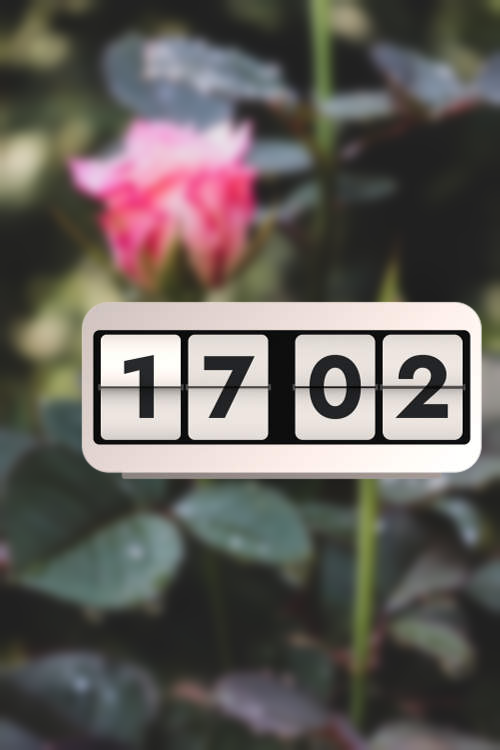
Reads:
{"hour": 17, "minute": 2}
